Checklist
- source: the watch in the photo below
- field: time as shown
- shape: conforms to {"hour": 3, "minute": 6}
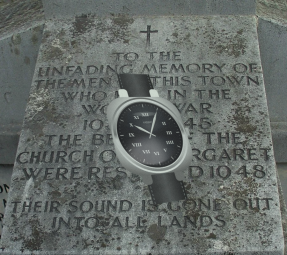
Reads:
{"hour": 10, "minute": 5}
